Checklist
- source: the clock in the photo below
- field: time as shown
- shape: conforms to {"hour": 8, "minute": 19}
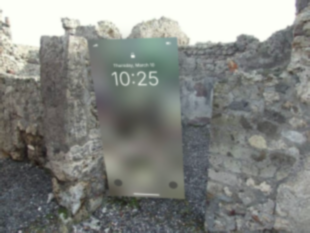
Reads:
{"hour": 10, "minute": 25}
